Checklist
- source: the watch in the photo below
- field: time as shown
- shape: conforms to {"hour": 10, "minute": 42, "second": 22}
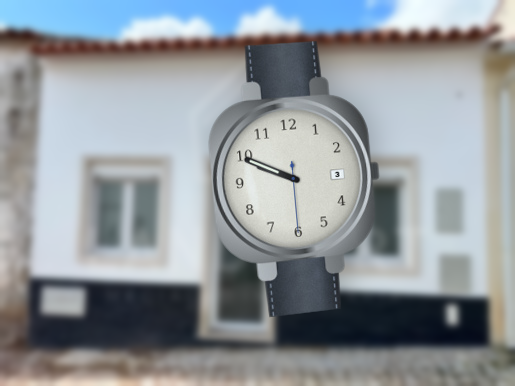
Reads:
{"hour": 9, "minute": 49, "second": 30}
